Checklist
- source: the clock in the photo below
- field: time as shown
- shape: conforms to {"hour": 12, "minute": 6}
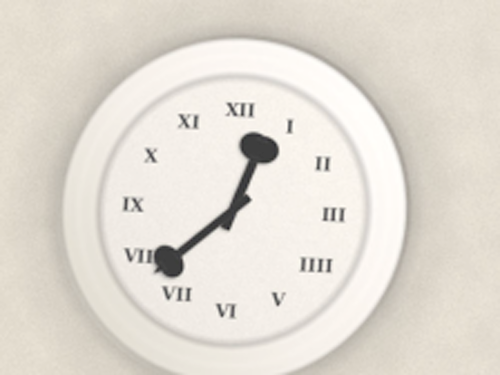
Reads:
{"hour": 12, "minute": 38}
